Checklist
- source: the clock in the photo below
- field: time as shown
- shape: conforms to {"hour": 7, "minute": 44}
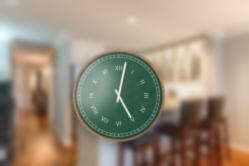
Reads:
{"hour": 5, "minute": 2}
